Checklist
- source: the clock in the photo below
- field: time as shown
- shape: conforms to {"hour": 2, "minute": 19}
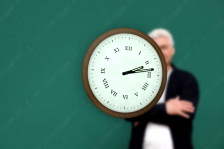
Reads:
{"hour": 2, "minute": 13}
